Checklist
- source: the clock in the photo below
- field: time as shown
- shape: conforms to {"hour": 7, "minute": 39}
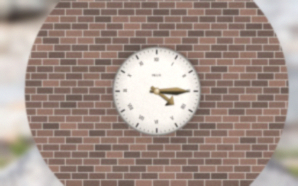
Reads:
{"hour": 4, "minute": 15}
